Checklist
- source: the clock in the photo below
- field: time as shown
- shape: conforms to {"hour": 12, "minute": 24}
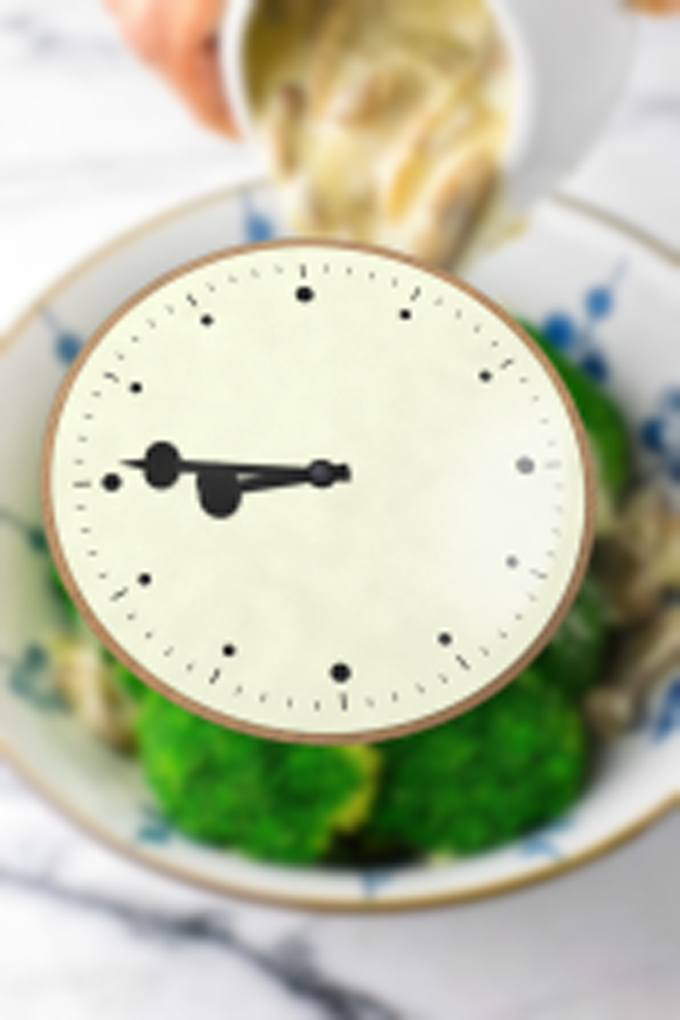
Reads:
{"hour": 8, "minute": 46}
